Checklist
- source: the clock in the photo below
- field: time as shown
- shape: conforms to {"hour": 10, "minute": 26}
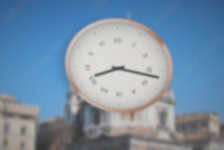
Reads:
{"hour": 8, "minute": 17}
